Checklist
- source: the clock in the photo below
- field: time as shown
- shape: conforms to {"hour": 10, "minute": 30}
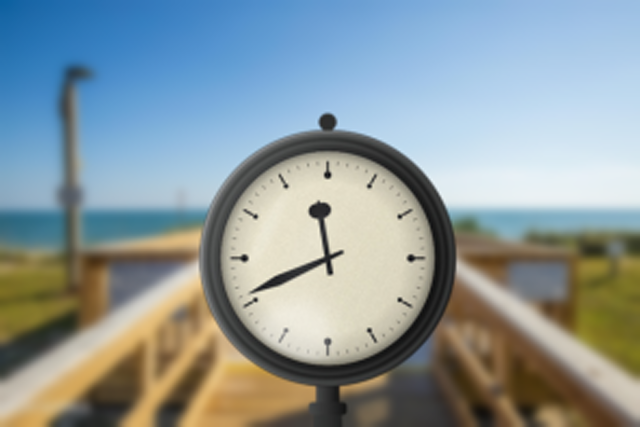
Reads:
{"hour": 11, "minute": 41}
